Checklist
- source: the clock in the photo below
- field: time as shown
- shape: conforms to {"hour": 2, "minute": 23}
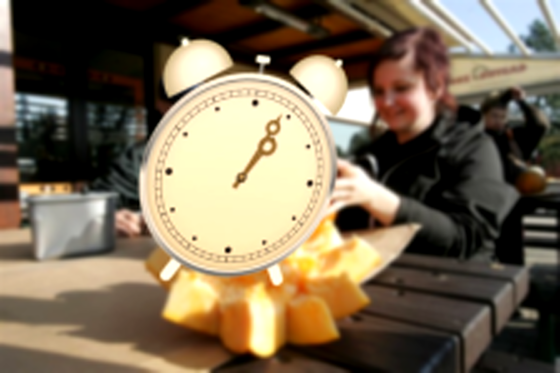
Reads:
{"hour": 1, "minute": 4}
